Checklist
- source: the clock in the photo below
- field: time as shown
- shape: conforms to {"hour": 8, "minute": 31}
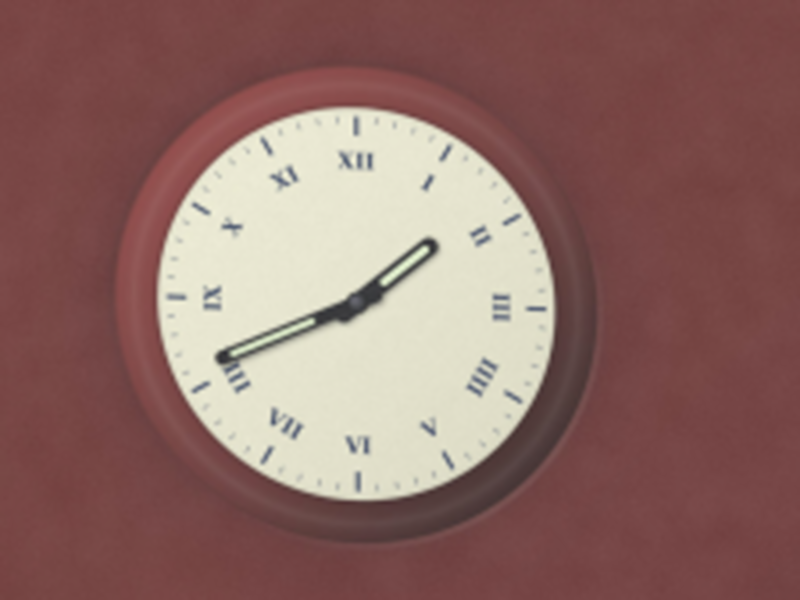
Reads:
{"hour": 1, "minute": 41}
